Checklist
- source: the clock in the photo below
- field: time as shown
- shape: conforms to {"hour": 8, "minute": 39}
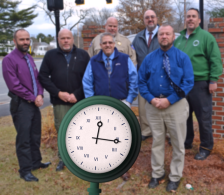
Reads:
{"hour": 12, "minute": 16}
